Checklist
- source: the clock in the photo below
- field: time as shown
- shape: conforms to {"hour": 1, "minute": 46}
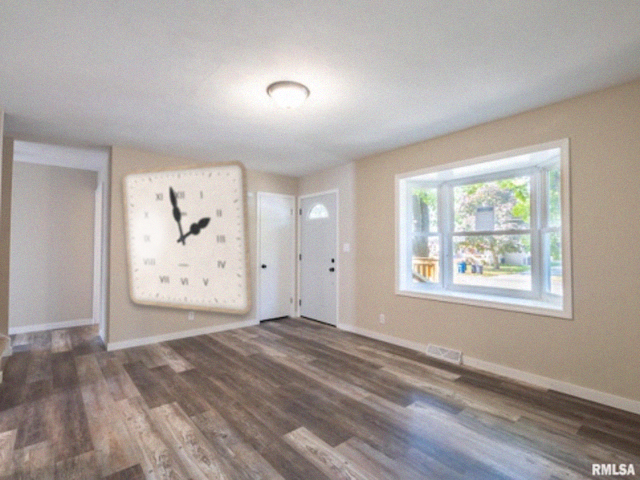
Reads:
{"hour": 1, "minute": 58}
